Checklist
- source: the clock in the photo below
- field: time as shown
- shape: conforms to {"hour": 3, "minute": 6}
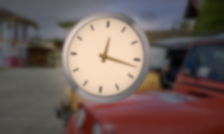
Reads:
{"hour": 12, "minute": 17}
